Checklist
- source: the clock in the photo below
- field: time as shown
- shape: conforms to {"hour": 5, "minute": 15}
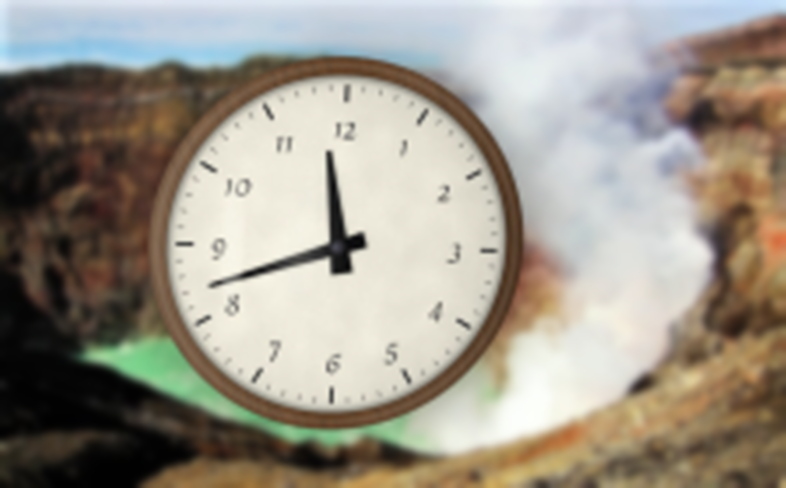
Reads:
{"hour": 11, "minute": 42}
